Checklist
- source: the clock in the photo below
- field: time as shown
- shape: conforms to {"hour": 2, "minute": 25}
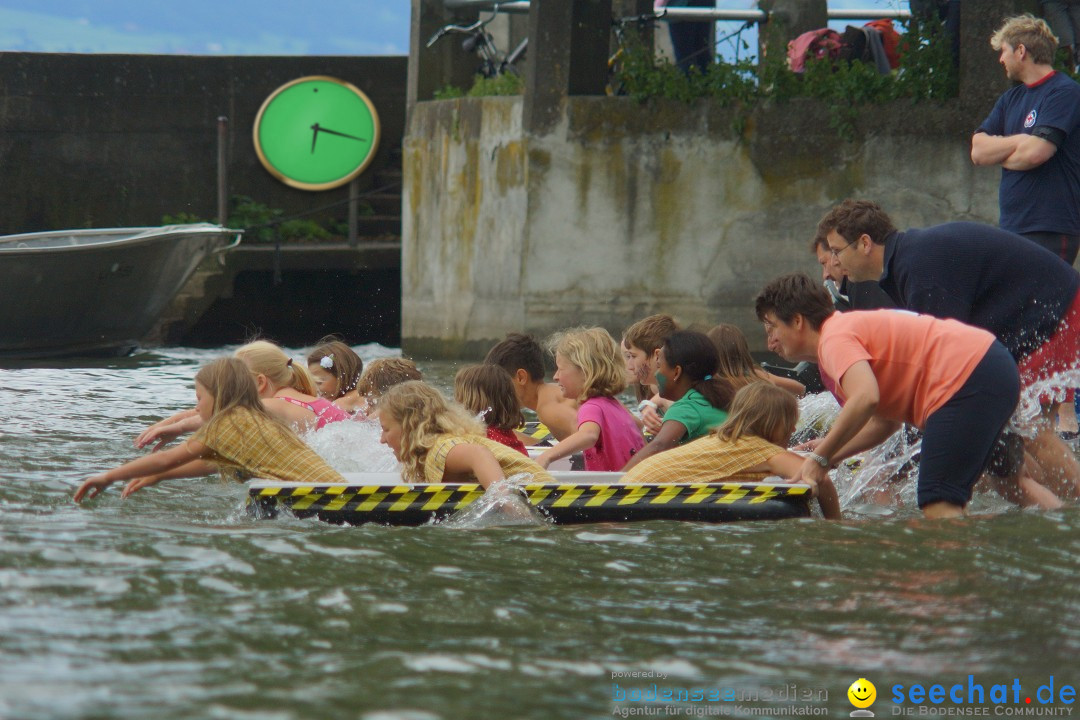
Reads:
{"hour": 6, "minute": 18}
